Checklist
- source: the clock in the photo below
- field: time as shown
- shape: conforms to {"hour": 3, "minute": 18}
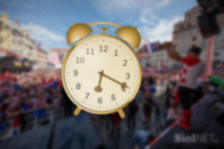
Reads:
{"hour": 6, "minute": 19}
